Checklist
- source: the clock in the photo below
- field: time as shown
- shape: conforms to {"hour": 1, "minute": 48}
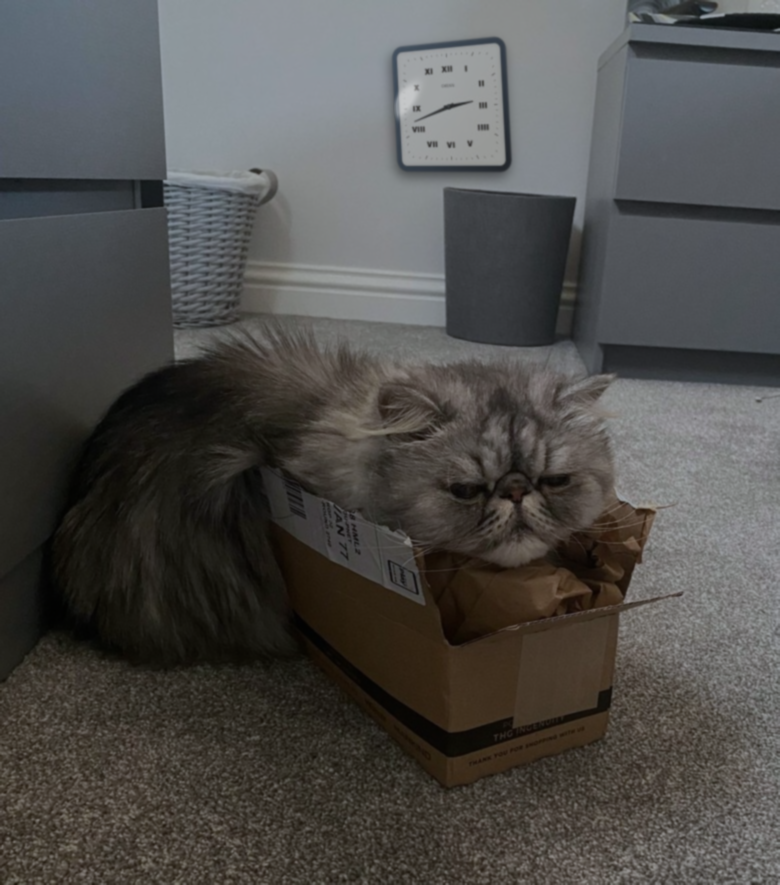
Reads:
{"hour": 2, "minute": 42}
